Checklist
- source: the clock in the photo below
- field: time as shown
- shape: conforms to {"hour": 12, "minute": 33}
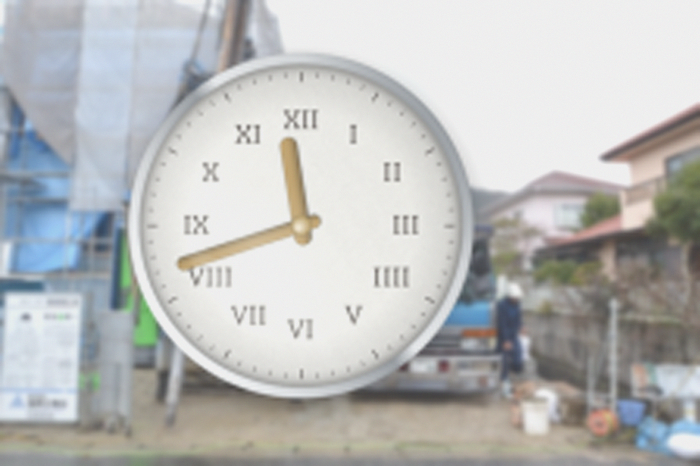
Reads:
{"hour": 11, "minute": 42}
